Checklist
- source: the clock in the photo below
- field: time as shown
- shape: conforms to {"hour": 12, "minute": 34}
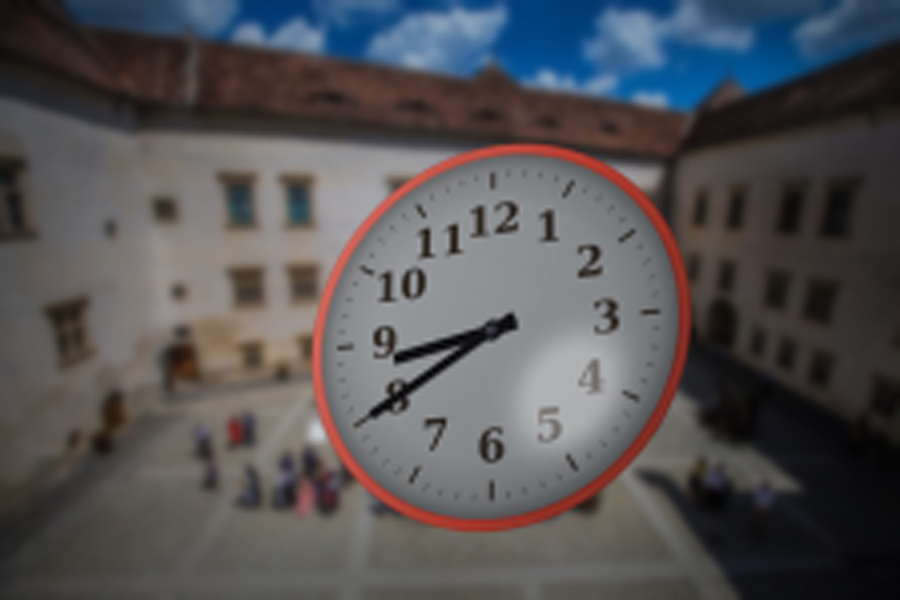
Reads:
{"hour": 8, "minute": 40}
